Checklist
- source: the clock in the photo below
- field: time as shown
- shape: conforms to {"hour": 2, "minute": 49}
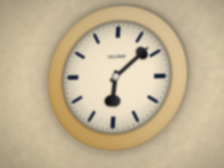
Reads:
{"hour": 6, "minute": 8}
